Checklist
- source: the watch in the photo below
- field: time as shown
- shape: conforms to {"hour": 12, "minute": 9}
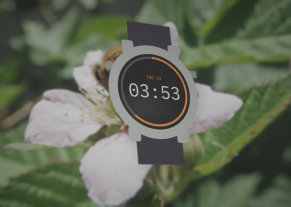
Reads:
{"hour": 3, "minute": 53}
